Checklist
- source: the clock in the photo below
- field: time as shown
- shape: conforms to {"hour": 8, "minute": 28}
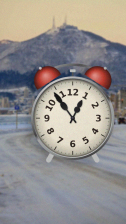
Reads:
{"hour": 12, "minute": 54}
